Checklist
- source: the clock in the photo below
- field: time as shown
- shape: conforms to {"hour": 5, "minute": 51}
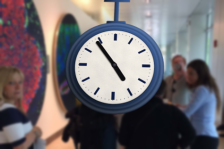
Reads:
{"hour": 4, "minute": 54}
